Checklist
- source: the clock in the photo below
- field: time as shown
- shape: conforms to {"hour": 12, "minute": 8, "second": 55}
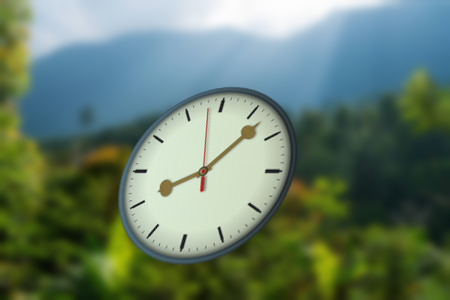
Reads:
{"hour": 8, "minute": 6, "second": 58}
